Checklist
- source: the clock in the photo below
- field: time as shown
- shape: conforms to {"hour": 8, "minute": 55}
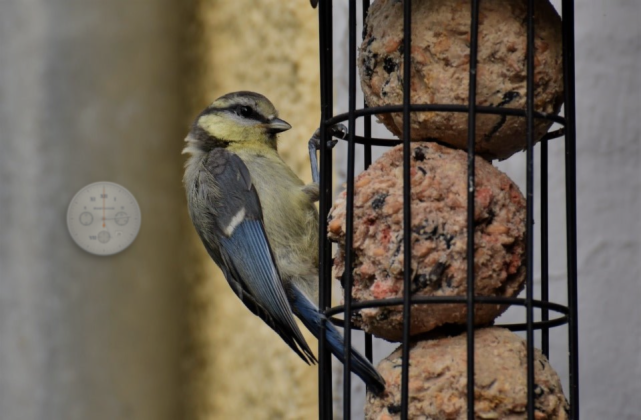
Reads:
{"hour": 5, "minute": 14}
